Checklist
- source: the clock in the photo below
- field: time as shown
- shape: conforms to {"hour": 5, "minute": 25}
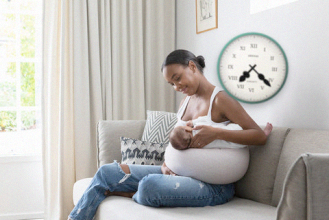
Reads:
{"hour": 7, "minute": 22}
